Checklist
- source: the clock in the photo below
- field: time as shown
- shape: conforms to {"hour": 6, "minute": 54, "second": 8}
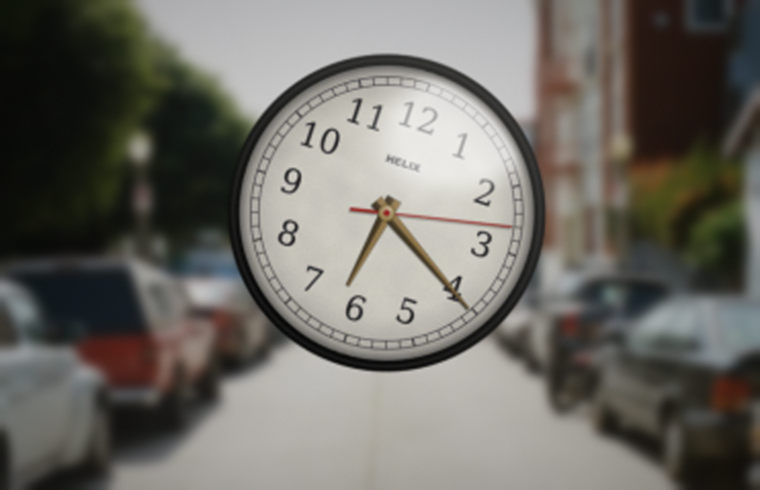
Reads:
{"hour": 6, "minute": 20, "second": 13}
